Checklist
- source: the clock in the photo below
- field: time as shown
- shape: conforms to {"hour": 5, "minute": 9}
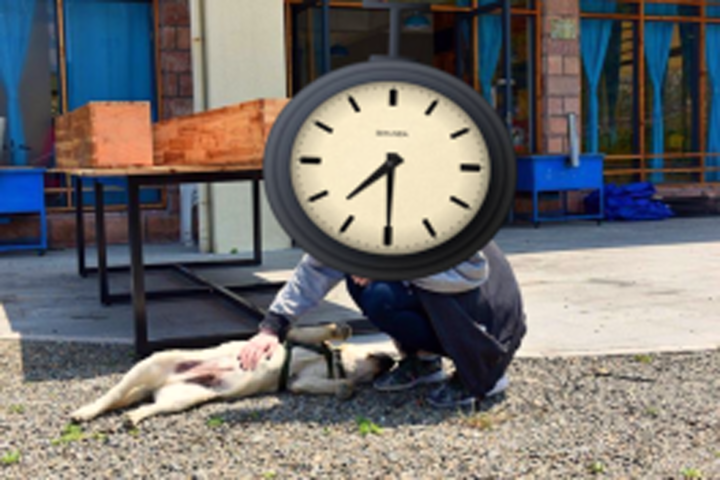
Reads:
{"hour": 7, "minute": 30}
